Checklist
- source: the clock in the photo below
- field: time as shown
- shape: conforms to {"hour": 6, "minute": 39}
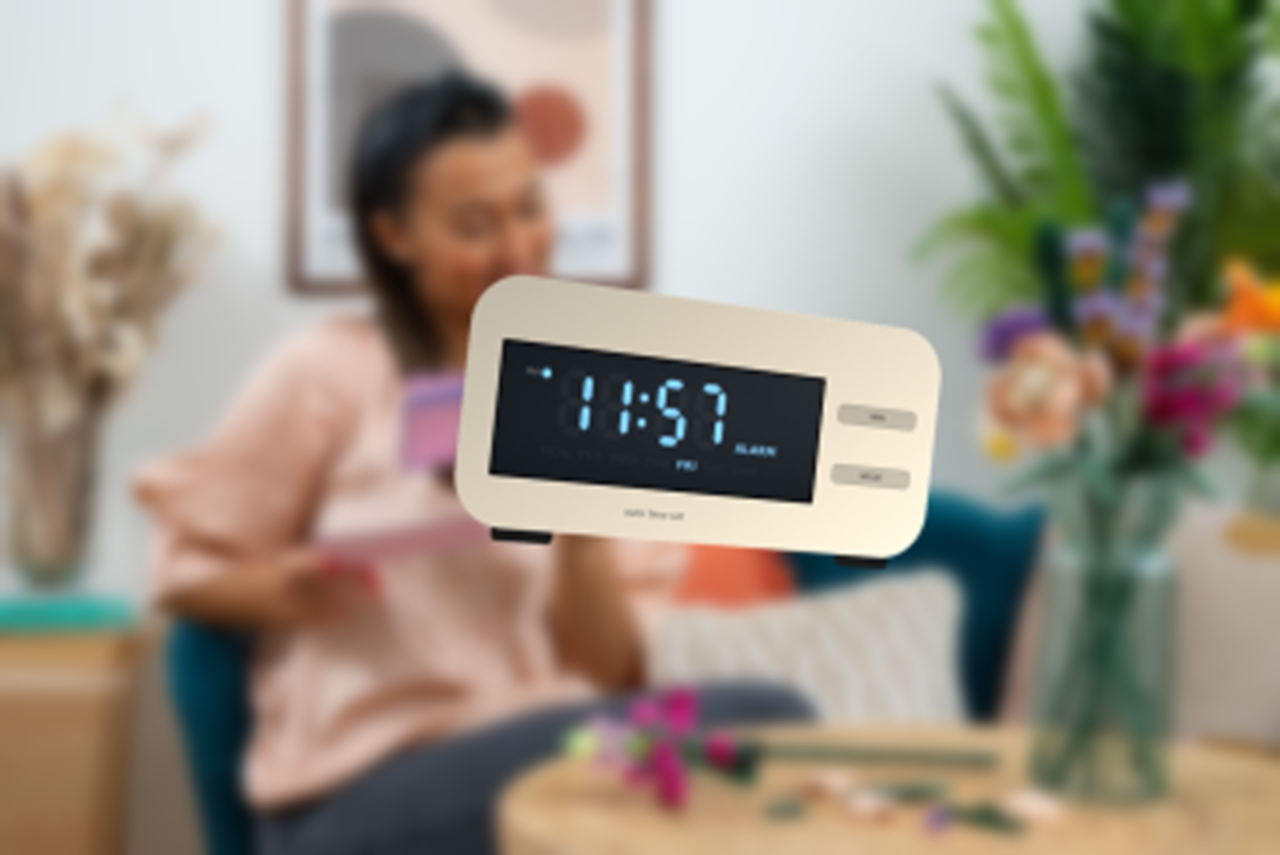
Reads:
{"hour": 11, "minute": 57}
